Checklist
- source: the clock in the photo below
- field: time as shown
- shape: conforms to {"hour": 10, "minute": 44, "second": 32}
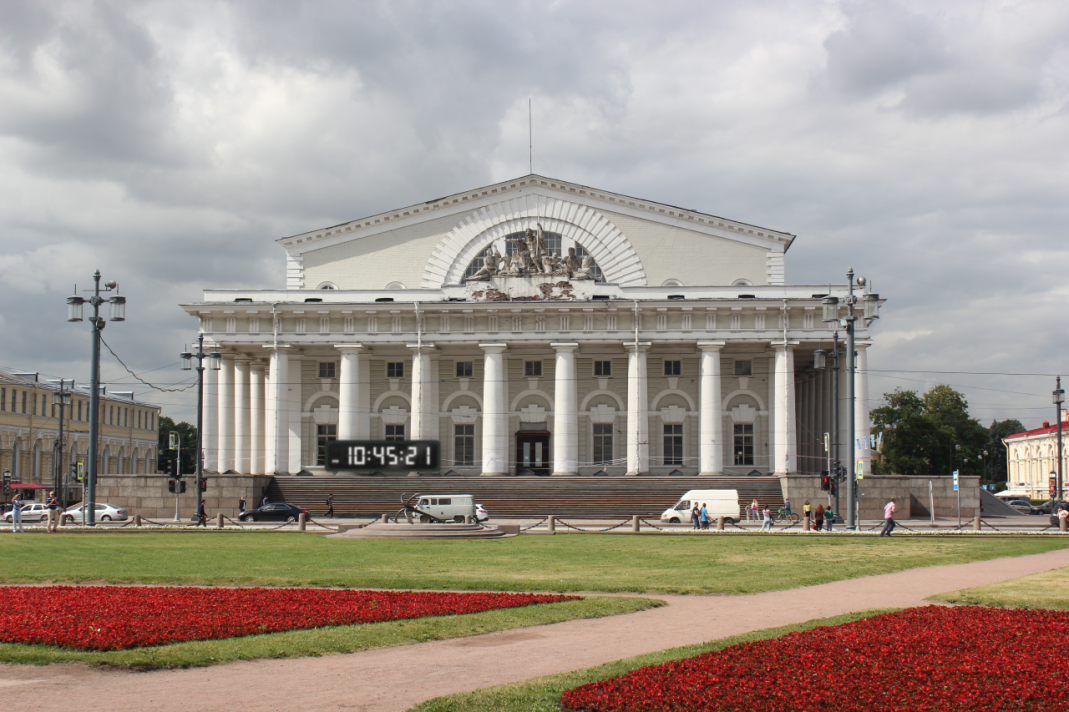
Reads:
{"hour": 10, "minute": 45, "second": 21}
